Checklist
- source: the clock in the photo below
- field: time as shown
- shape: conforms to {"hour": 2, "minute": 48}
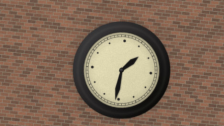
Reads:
{"hour": 1, "minute": 31}
